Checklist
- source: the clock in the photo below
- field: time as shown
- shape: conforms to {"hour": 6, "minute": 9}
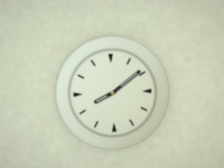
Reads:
{"hour": 8, "minute": 9}
